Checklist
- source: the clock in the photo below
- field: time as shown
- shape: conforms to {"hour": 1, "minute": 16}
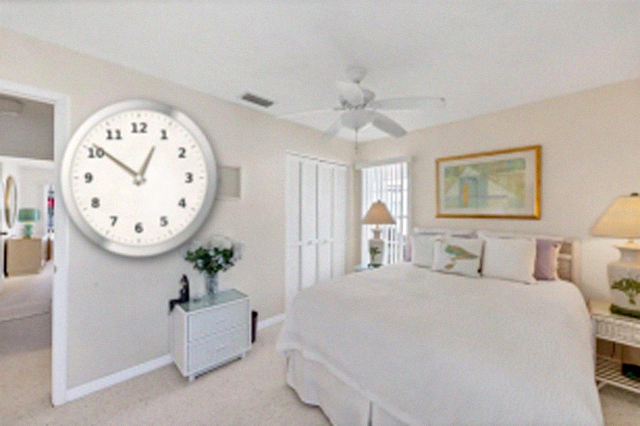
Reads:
{"hour": 12, "minute": 51}
